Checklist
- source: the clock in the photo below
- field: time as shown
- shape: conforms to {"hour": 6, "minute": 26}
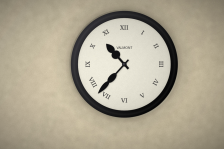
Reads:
{"hour": 10, "minute": 37}
